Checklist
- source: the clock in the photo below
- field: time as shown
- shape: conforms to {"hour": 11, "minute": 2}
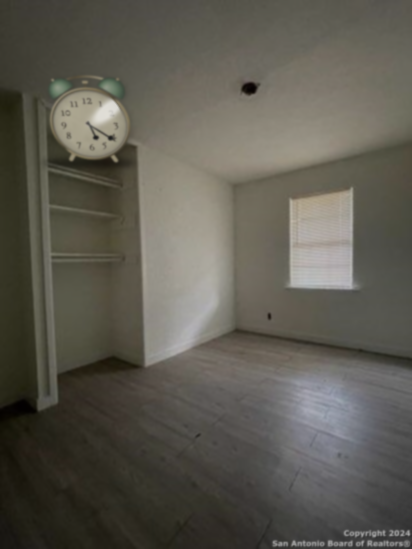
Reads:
{"hour": 5, "minute": 21}
